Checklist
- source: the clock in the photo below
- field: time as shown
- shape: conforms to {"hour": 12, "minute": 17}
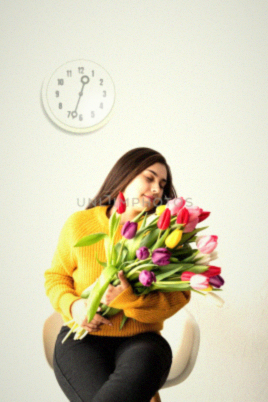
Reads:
{"hour": 12, "minute": 33}
